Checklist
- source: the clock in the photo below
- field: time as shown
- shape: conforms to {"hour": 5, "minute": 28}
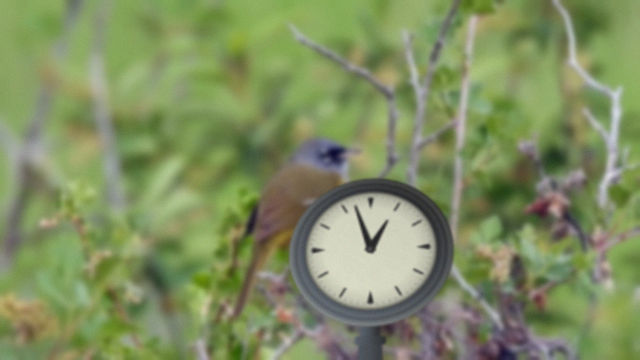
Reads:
{"hour": 12, "minute": 57}
